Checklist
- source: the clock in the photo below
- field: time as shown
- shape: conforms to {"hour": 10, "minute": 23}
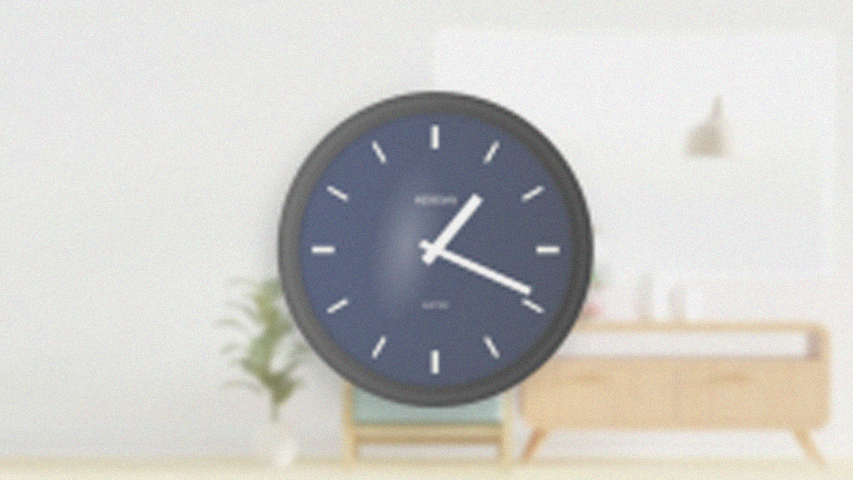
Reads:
{"hour": 1, "minute": 19}
